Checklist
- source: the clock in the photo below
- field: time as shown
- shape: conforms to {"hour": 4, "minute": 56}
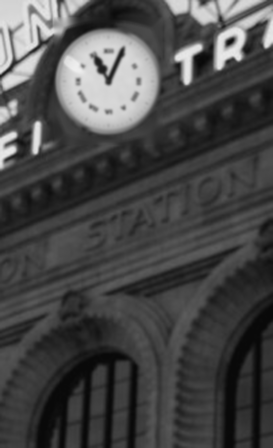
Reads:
{"hour": 11, "minute": 4}
